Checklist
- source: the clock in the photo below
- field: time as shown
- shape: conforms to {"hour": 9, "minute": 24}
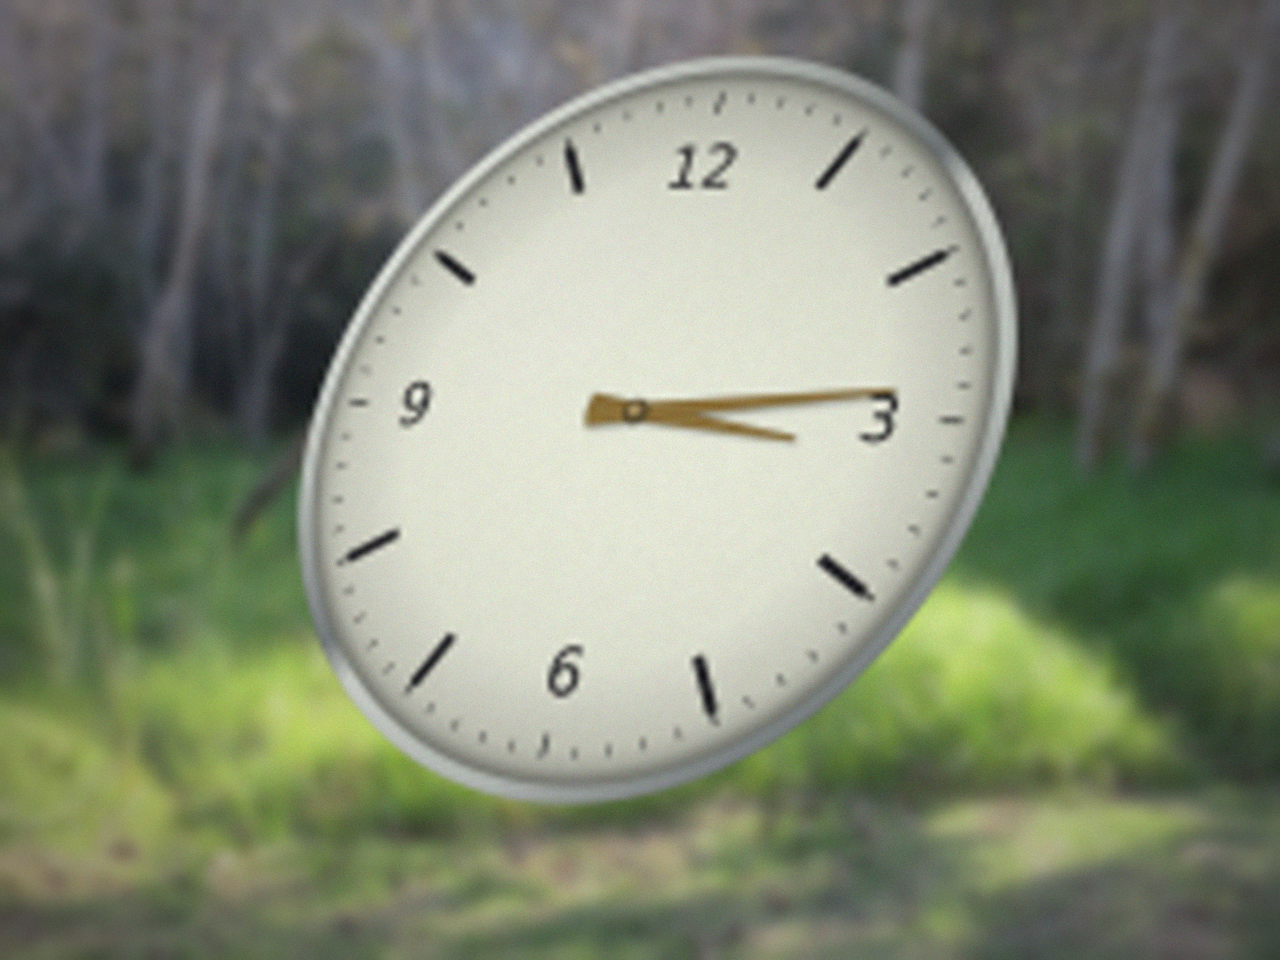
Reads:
{"hour": 3, "minute": 14}
